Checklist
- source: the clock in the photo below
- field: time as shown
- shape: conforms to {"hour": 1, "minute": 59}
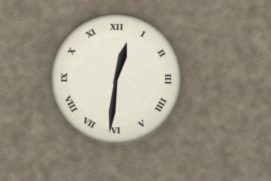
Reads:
{"hour": 12, "minute": 31}
